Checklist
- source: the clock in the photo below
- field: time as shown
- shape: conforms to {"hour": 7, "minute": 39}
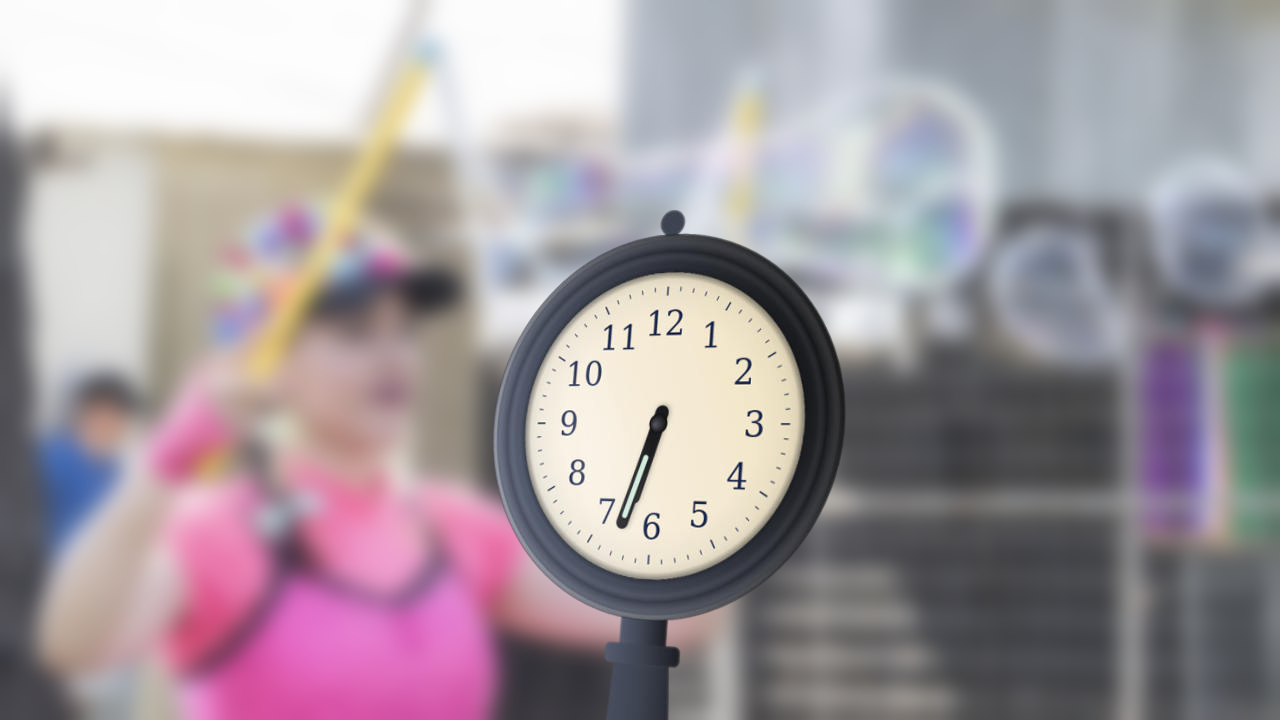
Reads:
{"hour": 6, "minute": 33}
